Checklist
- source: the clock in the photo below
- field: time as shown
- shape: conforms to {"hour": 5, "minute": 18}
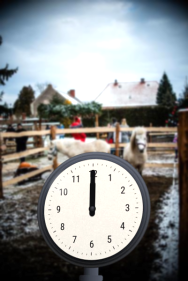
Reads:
{"hour": 12, "minute": 0}
